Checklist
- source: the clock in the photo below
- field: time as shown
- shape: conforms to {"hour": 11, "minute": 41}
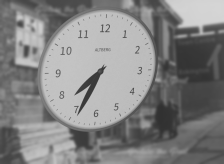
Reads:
{"hour": 7, "minute": 34}
